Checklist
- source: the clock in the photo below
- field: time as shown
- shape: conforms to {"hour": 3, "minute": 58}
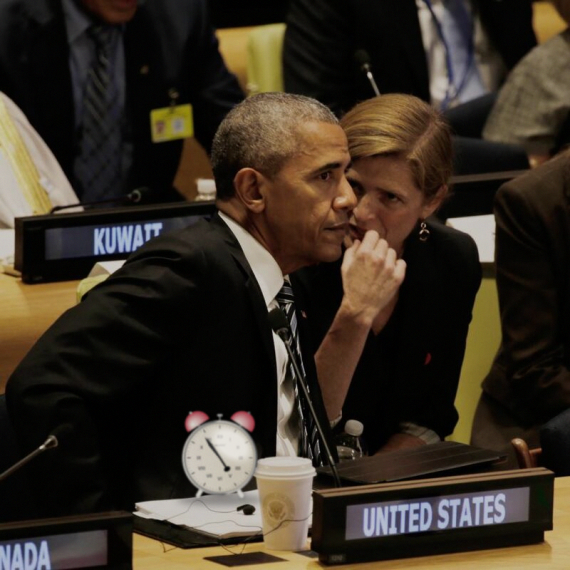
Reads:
{"hour": 4, "minute": 54}
